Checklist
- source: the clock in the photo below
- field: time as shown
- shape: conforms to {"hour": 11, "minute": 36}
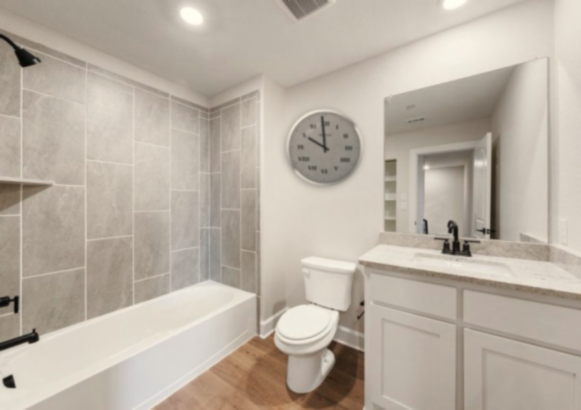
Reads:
{"hour": 9, "minute": 59}
